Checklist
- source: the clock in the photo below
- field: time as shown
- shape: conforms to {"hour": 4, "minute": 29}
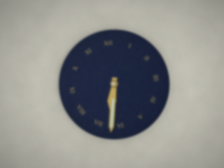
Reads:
{"hour": 6, "minute": 32}
